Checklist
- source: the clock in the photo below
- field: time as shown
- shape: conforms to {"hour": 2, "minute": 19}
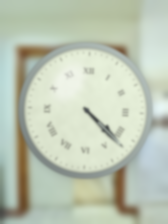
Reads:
{"hour": 4, "minute": 22}
